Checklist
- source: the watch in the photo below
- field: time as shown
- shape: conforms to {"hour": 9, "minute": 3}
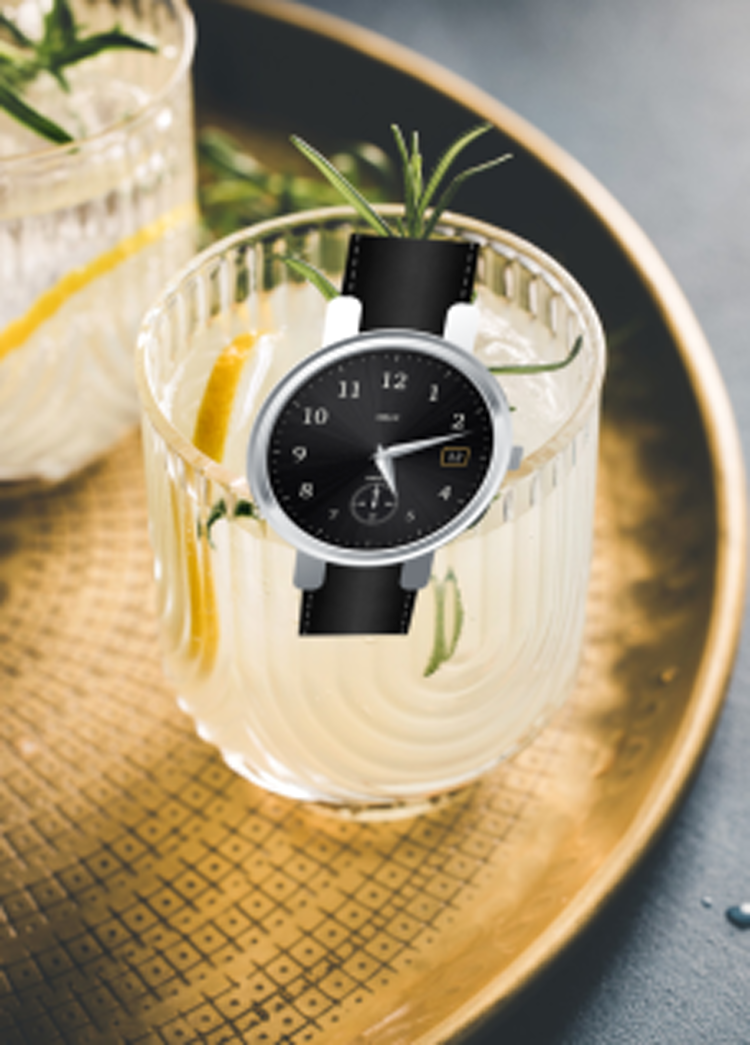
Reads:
{"hour": 5, "minute": 12}
